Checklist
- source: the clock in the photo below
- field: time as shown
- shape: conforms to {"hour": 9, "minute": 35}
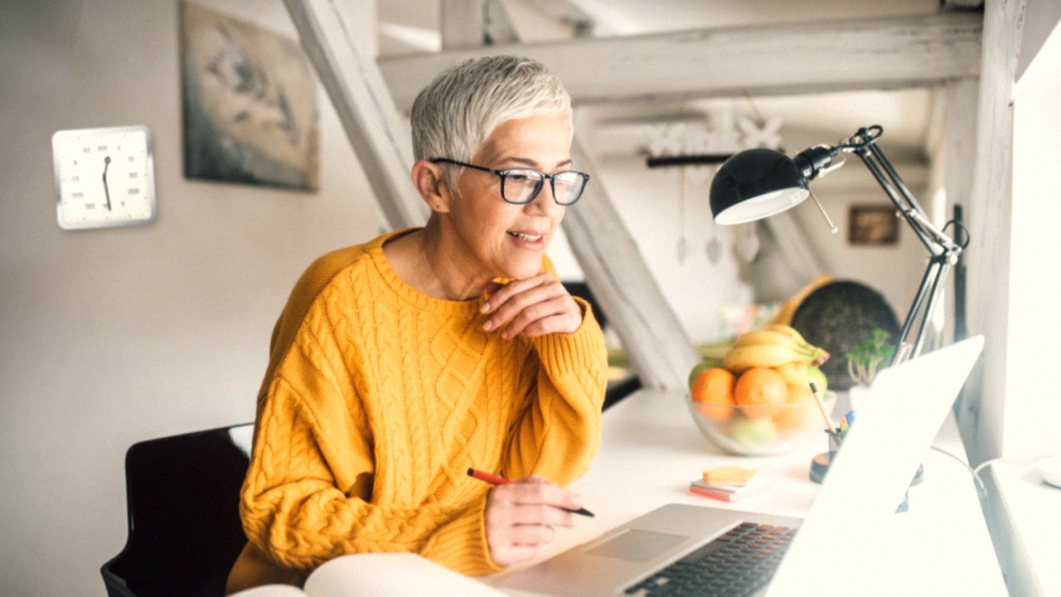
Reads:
{"hour": 12, "minute": 29}
